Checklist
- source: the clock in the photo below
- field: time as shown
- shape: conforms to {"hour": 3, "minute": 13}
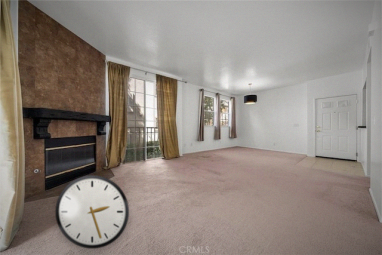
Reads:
{"hour": 2, "minute": 27}
